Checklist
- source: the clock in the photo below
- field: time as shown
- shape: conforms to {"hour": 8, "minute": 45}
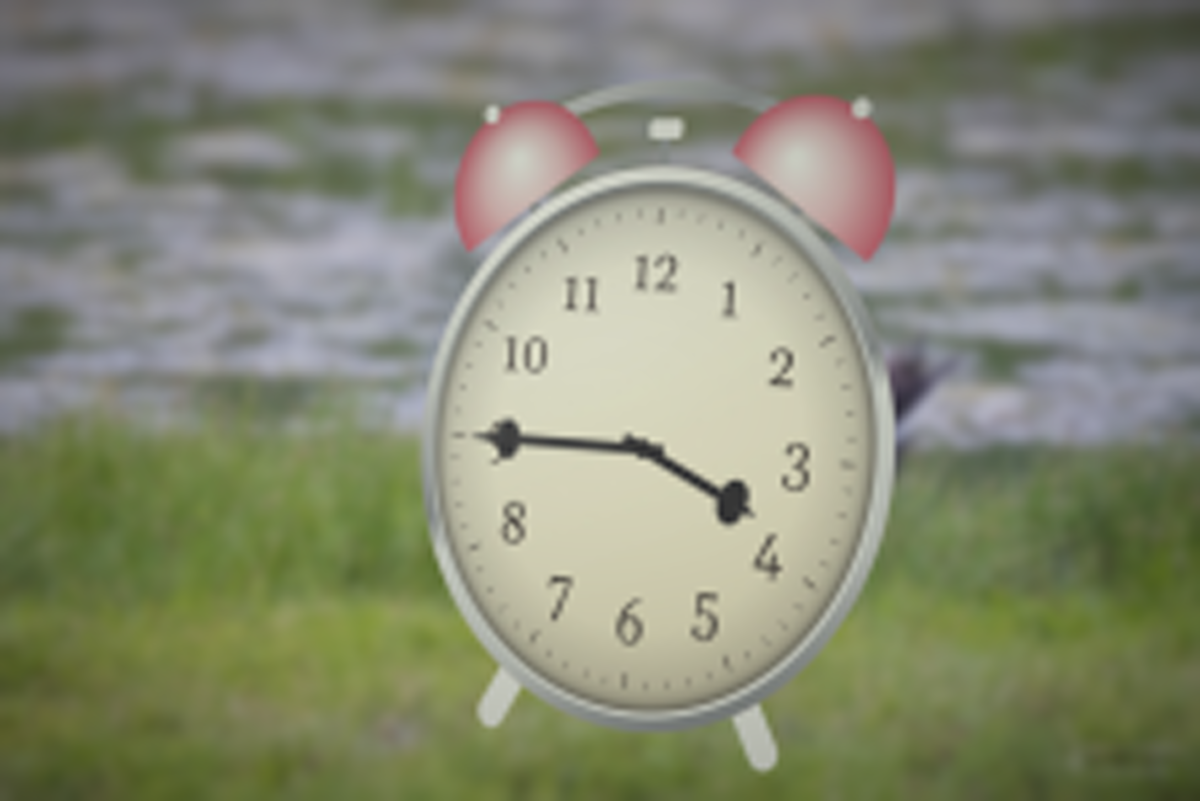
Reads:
{"hour": 3, "minute": 45}
